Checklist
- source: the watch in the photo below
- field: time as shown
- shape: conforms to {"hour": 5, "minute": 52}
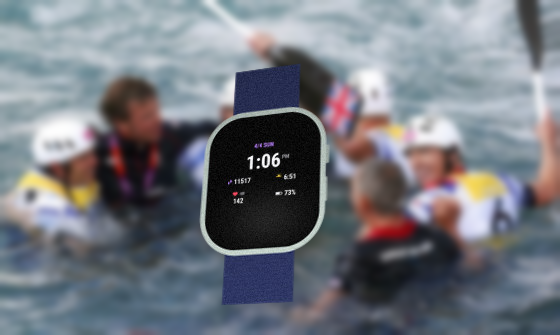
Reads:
{"hour": 1, "minute": 6}
